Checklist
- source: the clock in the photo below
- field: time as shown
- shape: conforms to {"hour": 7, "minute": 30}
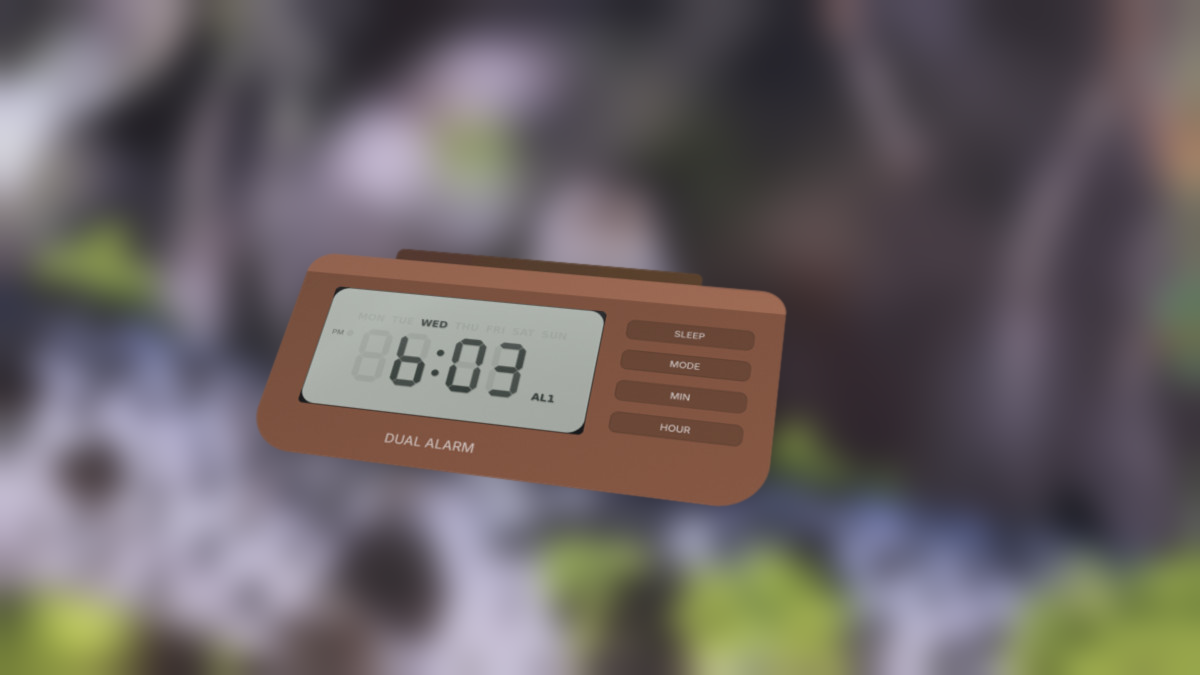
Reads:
{"hour": 6, "minute": 3}
